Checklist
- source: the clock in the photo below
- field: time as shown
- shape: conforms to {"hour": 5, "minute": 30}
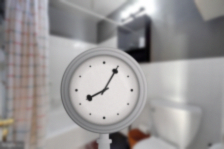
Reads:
{"hour": 8, "minute": 5}
